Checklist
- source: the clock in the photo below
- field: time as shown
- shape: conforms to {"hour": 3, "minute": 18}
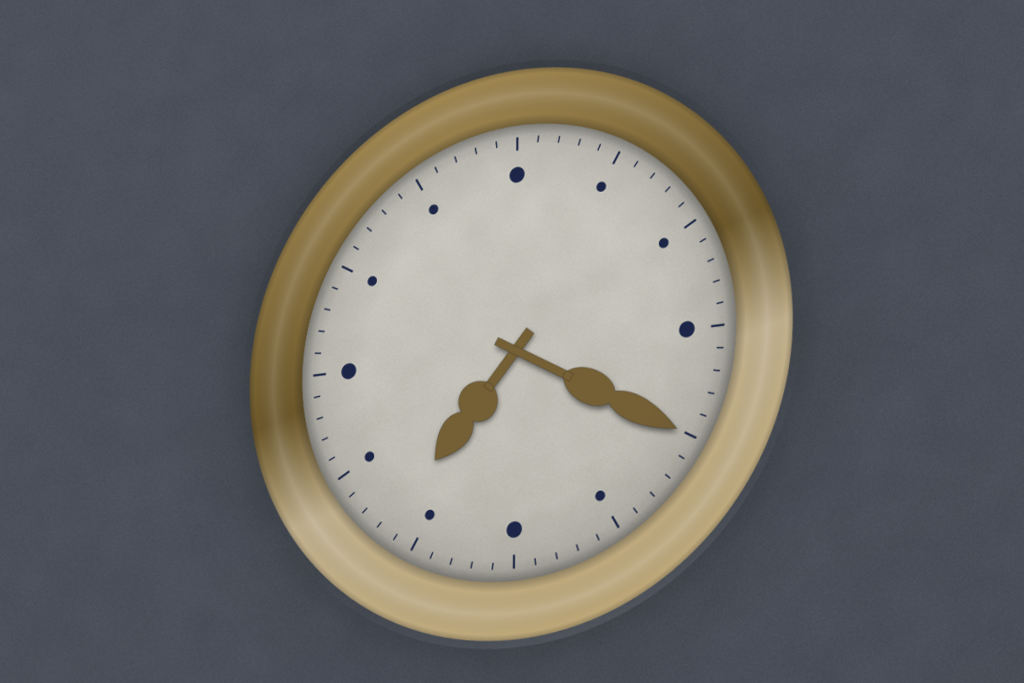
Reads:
{"hour": 7, "minute": 20}
